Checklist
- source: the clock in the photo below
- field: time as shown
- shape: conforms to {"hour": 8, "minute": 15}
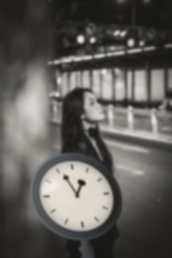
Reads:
{"hour": 12, "minute": 56}
